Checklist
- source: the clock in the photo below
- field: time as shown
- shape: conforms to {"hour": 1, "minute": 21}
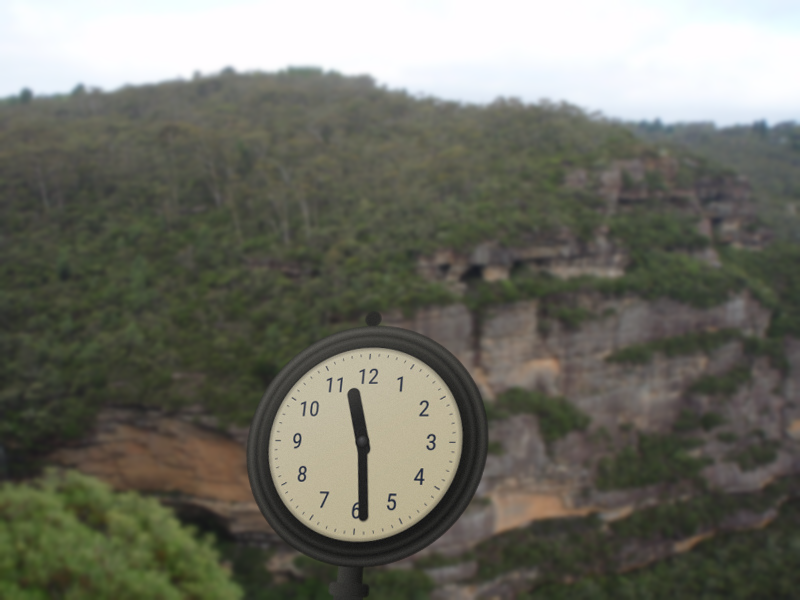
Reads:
{"hour": 11, "minute": 29}
